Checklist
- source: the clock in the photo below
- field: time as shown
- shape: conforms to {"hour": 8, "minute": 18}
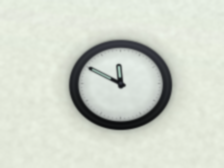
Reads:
{"hour": 11, "minute": 50}
